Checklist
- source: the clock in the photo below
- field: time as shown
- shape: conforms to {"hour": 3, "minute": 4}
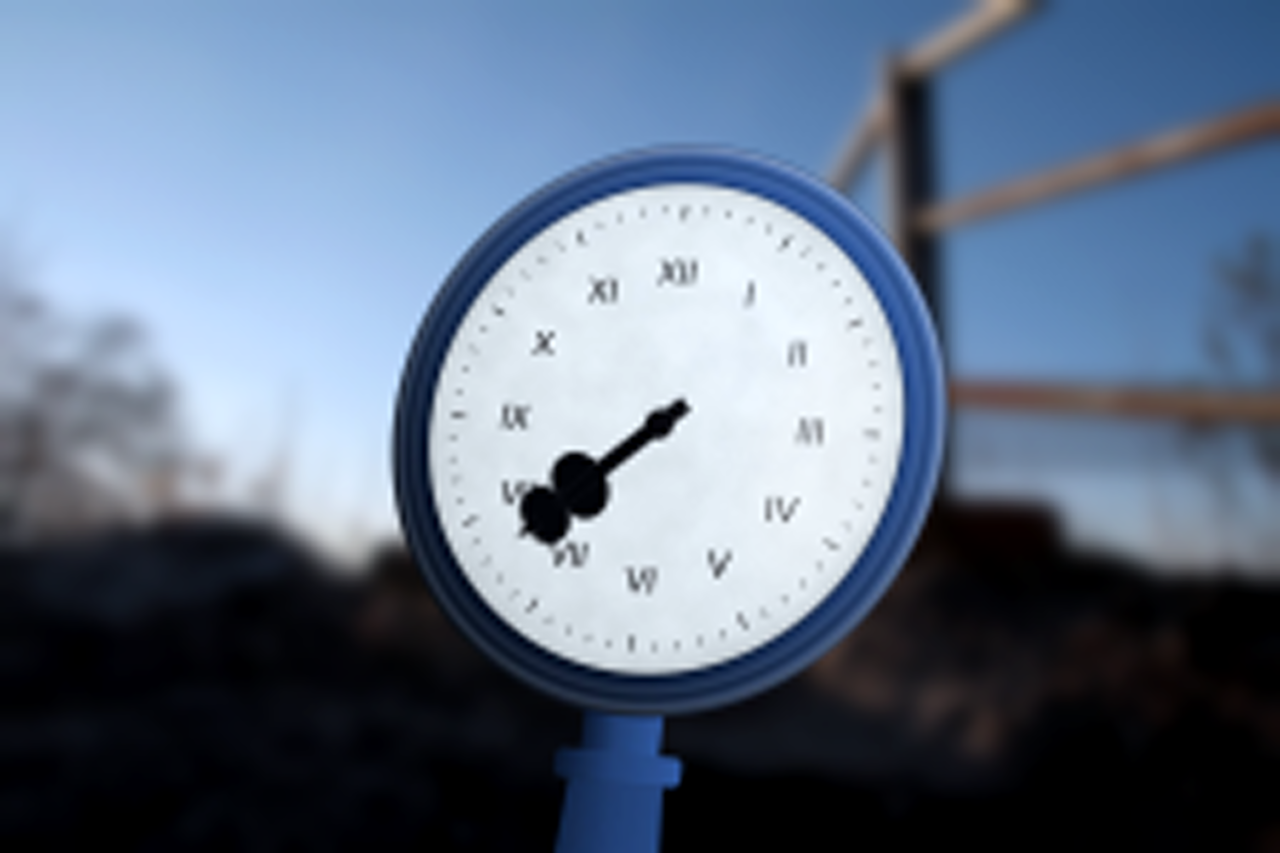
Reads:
{"hour": 7, "minute": 38}
